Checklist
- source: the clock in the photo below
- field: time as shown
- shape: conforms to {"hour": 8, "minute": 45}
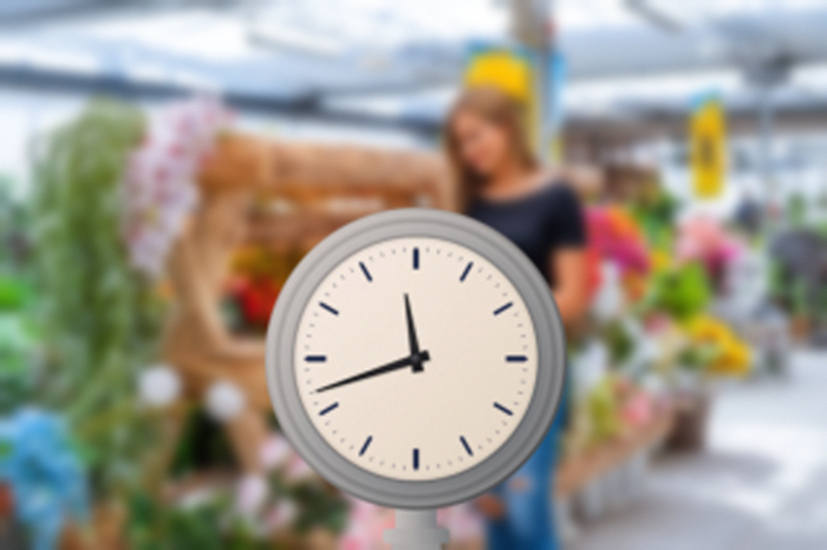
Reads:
{"hour": 11, "minute": 42}
